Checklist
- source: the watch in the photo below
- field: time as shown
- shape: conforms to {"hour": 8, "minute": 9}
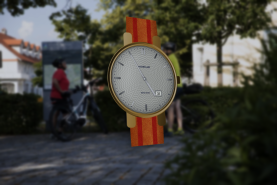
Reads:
{"hour": 4, "minute": 55}
